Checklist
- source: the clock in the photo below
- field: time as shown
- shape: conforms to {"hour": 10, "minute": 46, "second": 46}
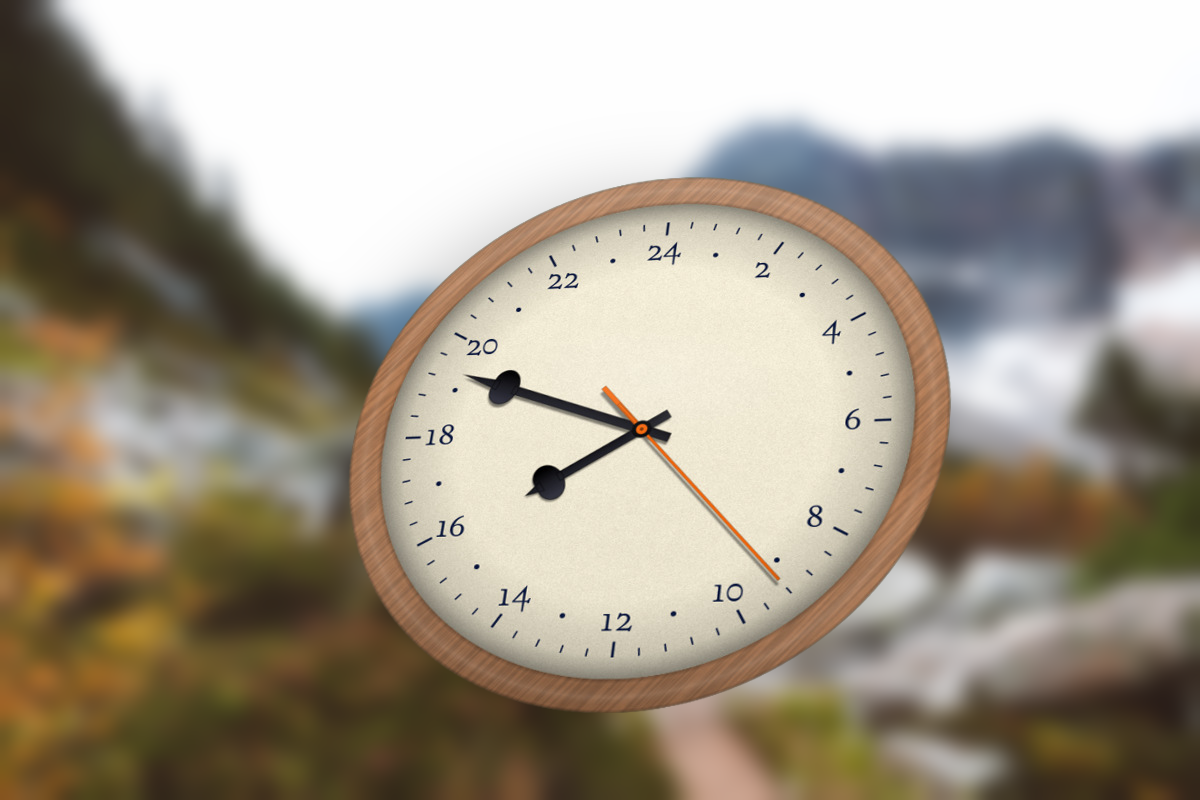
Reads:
{"hour": 15, "minute": 48, "second": 23}
